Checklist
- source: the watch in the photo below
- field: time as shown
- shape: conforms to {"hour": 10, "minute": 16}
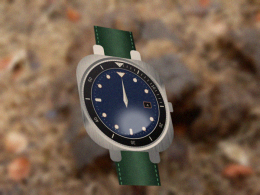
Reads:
{"hour": 12, "minute": 0}
